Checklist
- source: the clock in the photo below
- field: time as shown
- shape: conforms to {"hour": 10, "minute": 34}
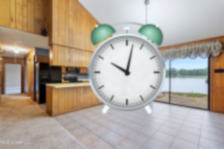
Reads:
{"hour": 10, "minute": 2}
